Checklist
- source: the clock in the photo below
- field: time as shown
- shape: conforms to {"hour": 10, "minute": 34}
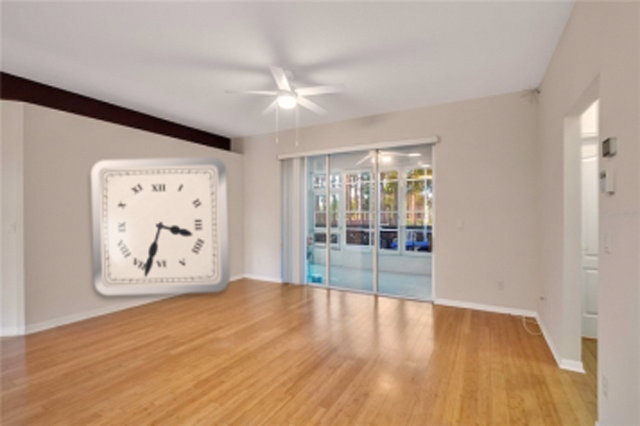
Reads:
{"hour": 3, "minute": 33}
